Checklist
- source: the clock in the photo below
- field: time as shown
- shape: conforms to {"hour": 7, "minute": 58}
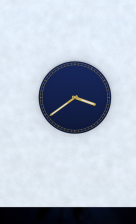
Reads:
{"hour": 3, "minute": 39}
